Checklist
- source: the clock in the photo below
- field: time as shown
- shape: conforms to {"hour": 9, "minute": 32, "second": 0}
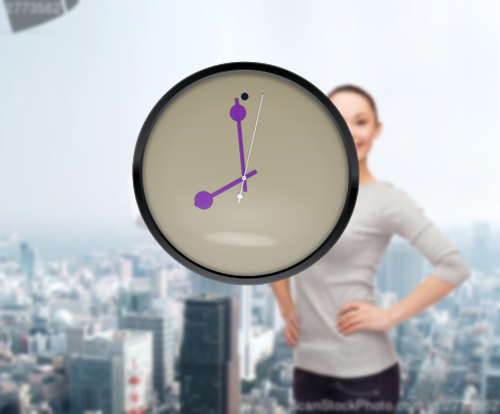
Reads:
{"hour": 7, "minute": 59, "second": 2}
